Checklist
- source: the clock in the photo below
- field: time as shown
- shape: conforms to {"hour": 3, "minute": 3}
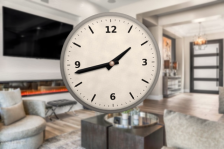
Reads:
{"hour": 1, "minute": 43}
